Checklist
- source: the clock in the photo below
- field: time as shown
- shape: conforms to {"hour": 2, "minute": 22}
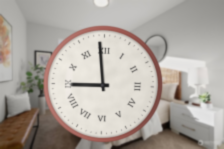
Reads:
{"hour": 8, "minute": 59}
